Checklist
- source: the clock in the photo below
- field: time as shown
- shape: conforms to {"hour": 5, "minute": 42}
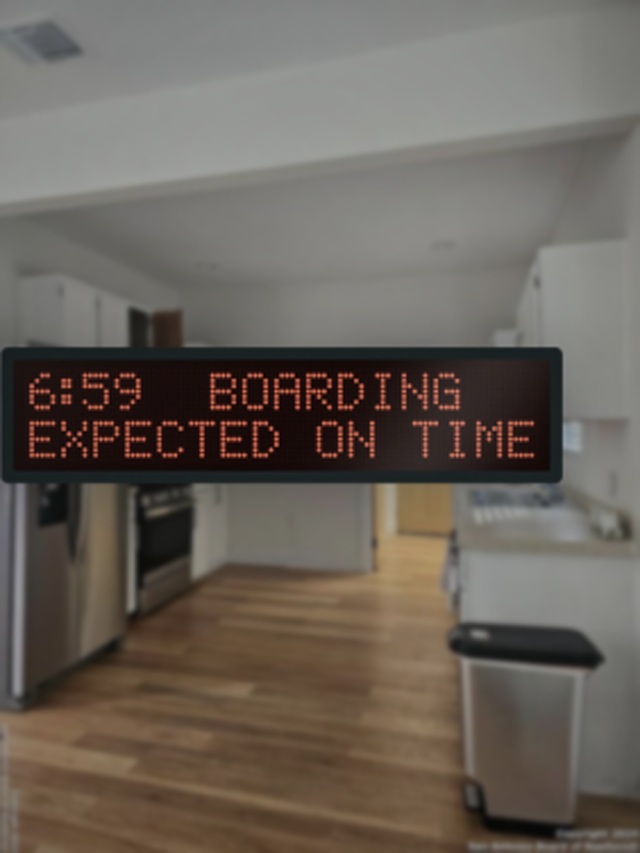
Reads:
{"hour": 6, "minute": 59}
